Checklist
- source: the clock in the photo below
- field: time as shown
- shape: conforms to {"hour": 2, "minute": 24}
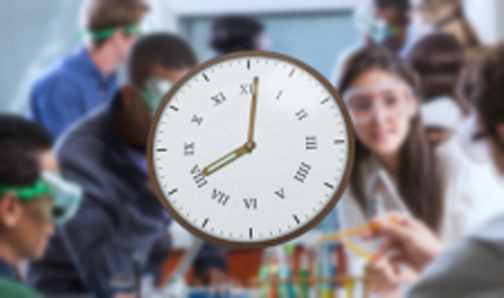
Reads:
{"hour": 8, "minute": 1}
